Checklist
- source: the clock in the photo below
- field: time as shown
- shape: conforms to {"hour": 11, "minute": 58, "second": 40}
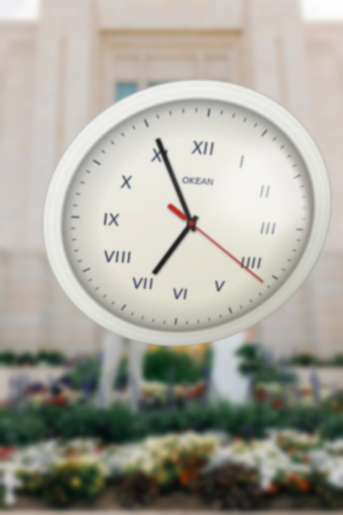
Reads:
{"hour": 6, "minute": 55, "second": 21}
